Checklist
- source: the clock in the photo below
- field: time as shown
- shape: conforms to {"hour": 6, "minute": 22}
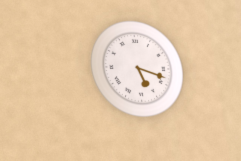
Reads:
{"hour": 5, "minute": 18}
